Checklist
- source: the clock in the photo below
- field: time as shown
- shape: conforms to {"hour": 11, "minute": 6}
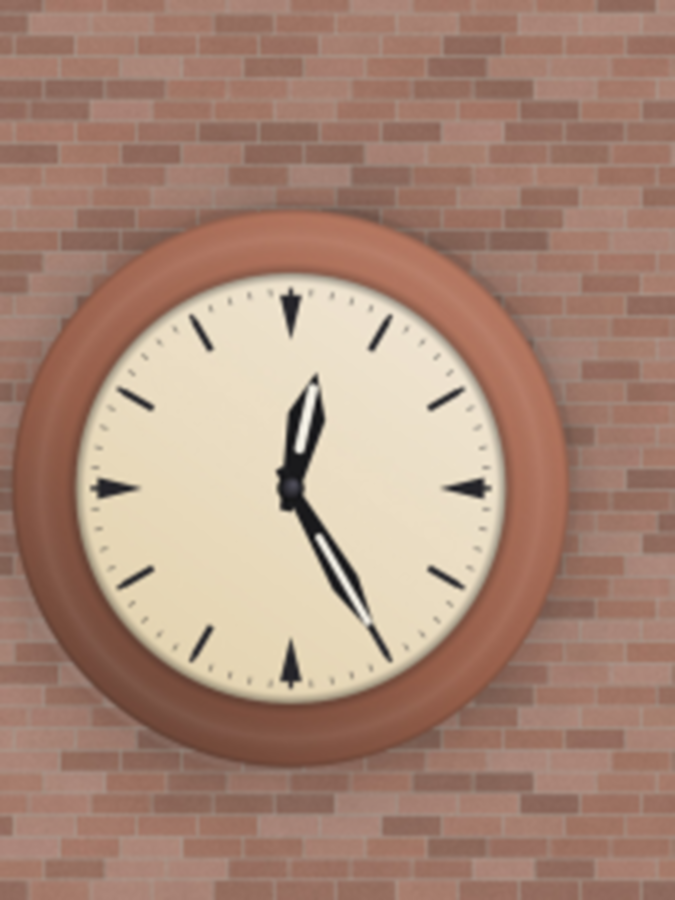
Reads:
{"hour": 12, "minute": 25}
